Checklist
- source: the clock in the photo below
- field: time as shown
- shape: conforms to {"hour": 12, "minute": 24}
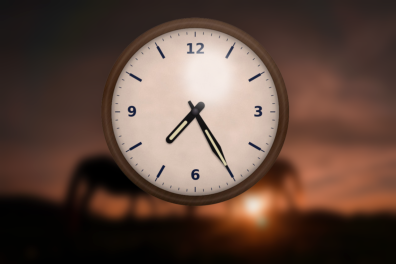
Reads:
{"hour": 7, "minute": 25}
